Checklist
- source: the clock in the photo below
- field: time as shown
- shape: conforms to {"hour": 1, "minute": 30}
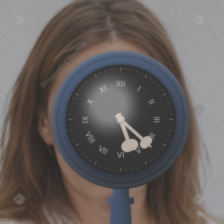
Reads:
{"hour": 5, "minute": 22}
